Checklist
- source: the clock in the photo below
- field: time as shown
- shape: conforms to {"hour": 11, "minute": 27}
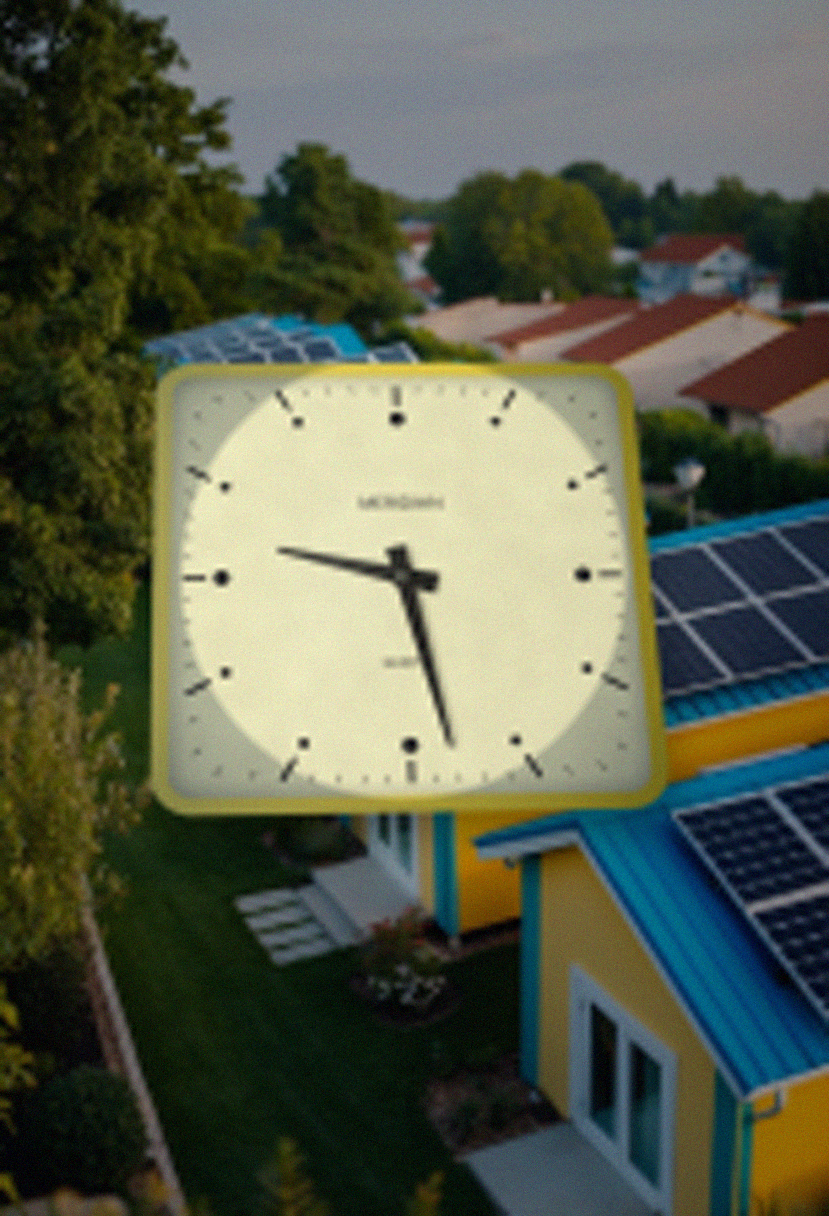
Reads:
{"hour": 9, "minute": 28}
